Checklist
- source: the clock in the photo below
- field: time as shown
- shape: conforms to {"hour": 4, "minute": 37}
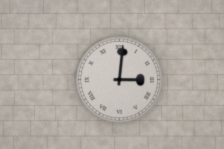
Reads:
{"hour": 3, "minute": 1}
